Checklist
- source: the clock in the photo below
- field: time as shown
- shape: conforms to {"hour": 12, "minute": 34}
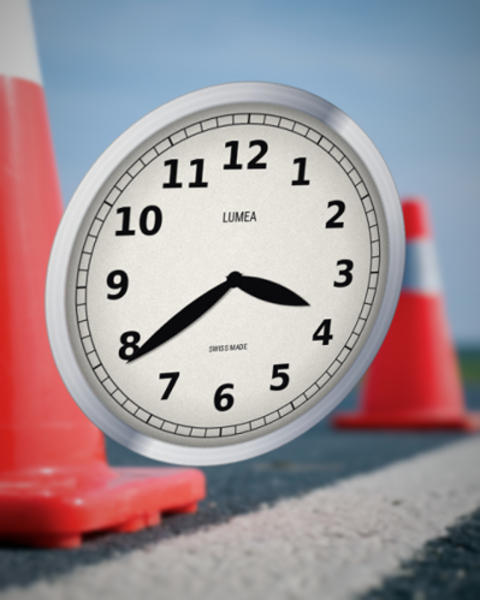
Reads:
{"hour": 3, "minute": 39}
